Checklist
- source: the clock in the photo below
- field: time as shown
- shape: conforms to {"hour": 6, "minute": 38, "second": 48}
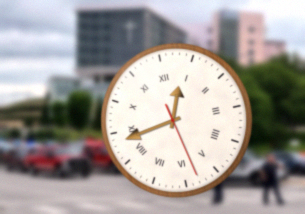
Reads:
{"hour": 12, "minute": 43, "second": 28}
